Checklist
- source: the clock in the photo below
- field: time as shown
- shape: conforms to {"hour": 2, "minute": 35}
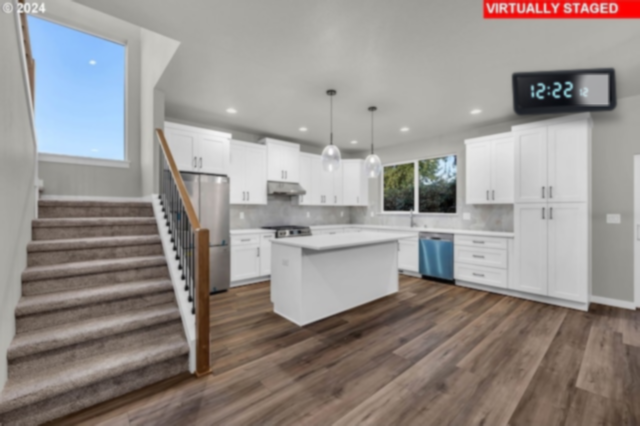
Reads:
{"hour": 12, "minute": 22}
